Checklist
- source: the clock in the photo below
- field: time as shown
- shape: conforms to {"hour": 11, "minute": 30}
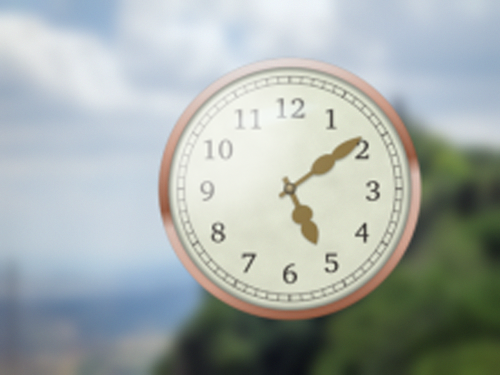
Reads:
{"hour": 5, "minute": 9}
